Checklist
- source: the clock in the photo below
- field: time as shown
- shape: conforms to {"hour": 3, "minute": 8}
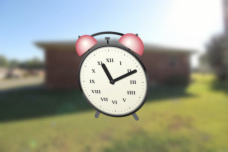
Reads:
{"hour": 11, "minute": 11}
